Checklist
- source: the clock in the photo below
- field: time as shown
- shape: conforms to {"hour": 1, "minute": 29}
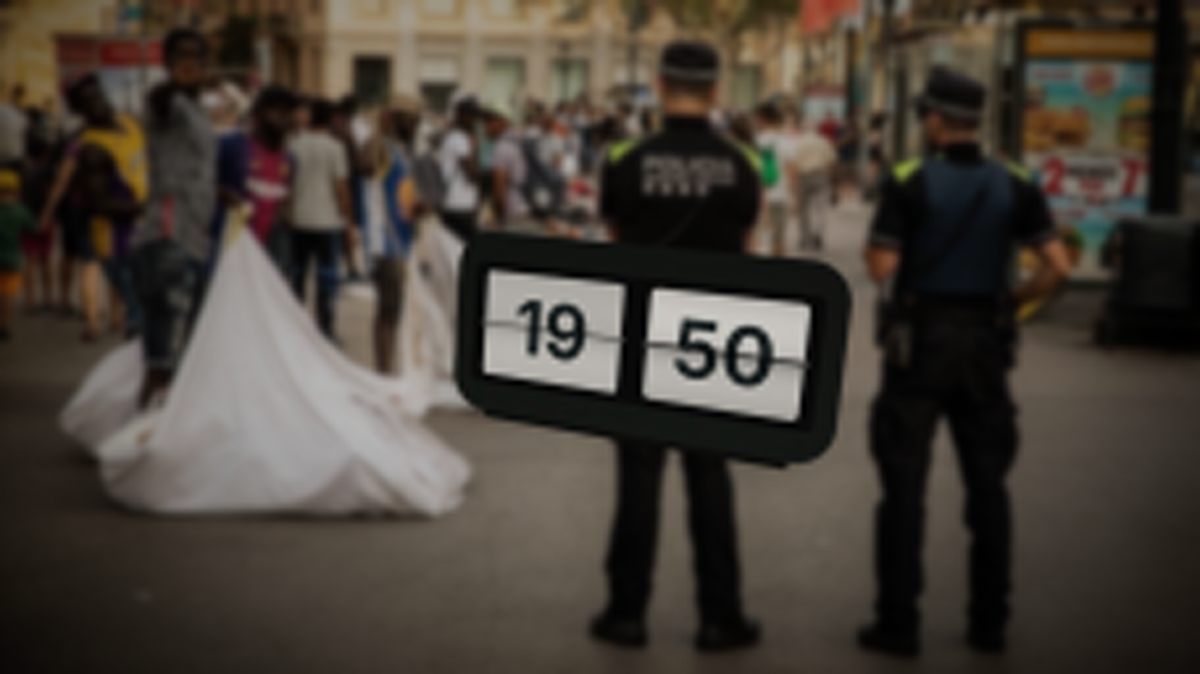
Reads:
{"hour": 19, "minute": 50}
